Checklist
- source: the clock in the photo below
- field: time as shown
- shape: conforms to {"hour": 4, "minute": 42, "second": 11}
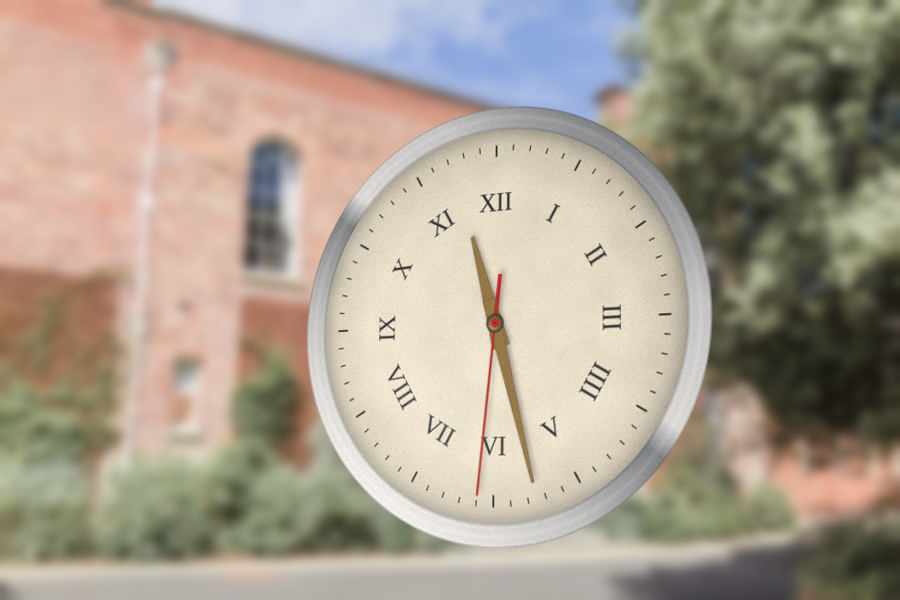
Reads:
{"hour": 11, "minute": 27, "second": 31}
